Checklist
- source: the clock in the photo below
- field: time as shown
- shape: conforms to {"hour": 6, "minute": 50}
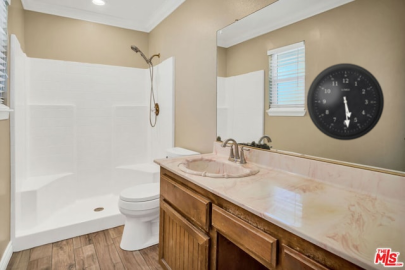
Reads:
{"hour": 5, "minute": 29}
